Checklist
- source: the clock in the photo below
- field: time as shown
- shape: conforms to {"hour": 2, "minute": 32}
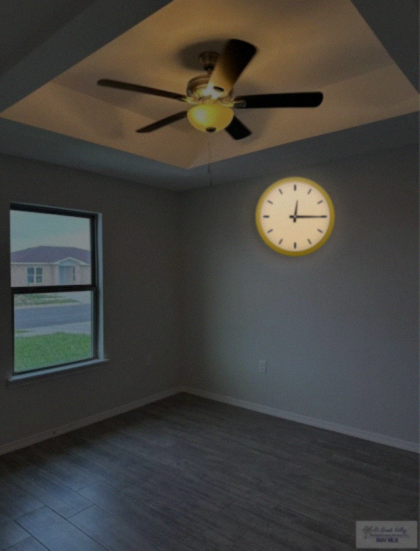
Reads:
{"hour": 12, "minute": 15}
